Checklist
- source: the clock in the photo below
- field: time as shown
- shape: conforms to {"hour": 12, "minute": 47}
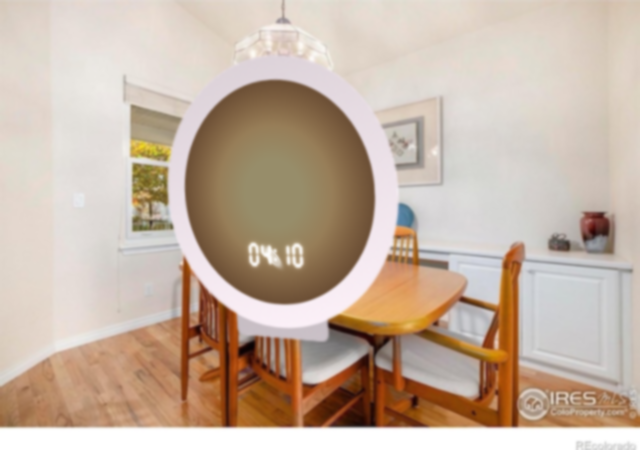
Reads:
{"hour": 4, "minute": 10}
